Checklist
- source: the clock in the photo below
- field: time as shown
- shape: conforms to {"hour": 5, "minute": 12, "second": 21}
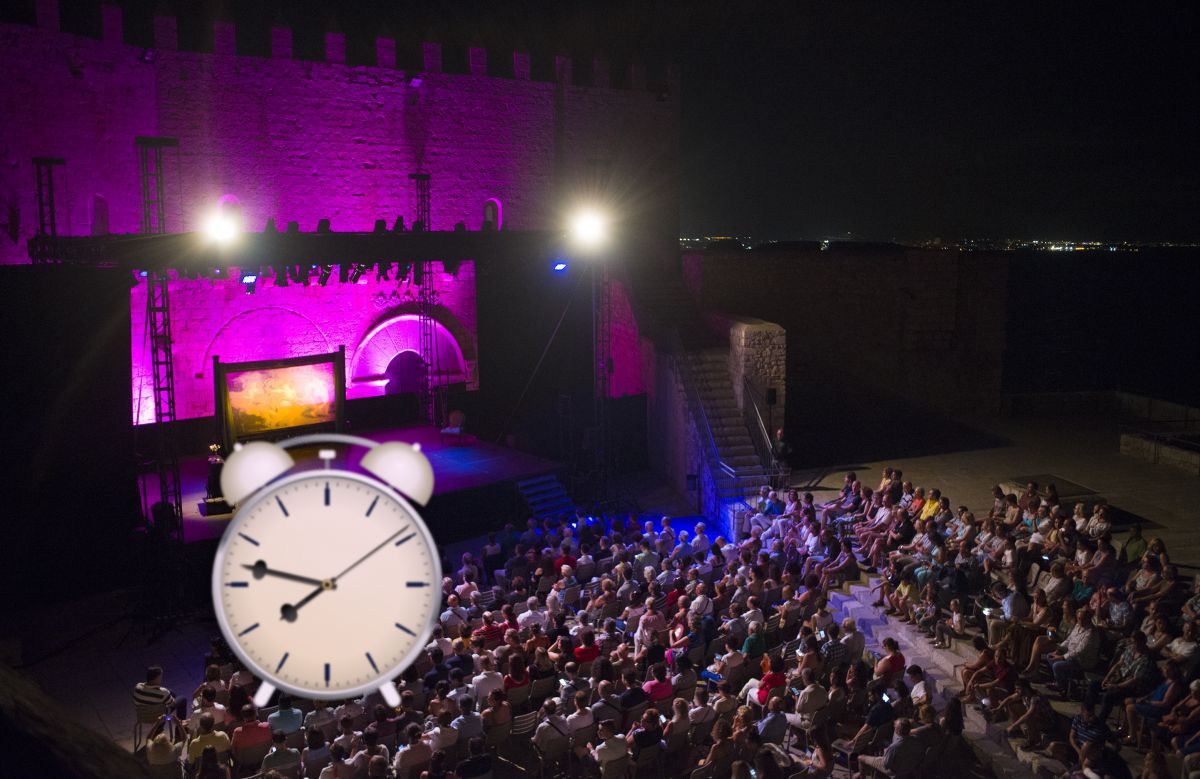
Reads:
{"hour": 7, "minute": 47, "second": 9}
